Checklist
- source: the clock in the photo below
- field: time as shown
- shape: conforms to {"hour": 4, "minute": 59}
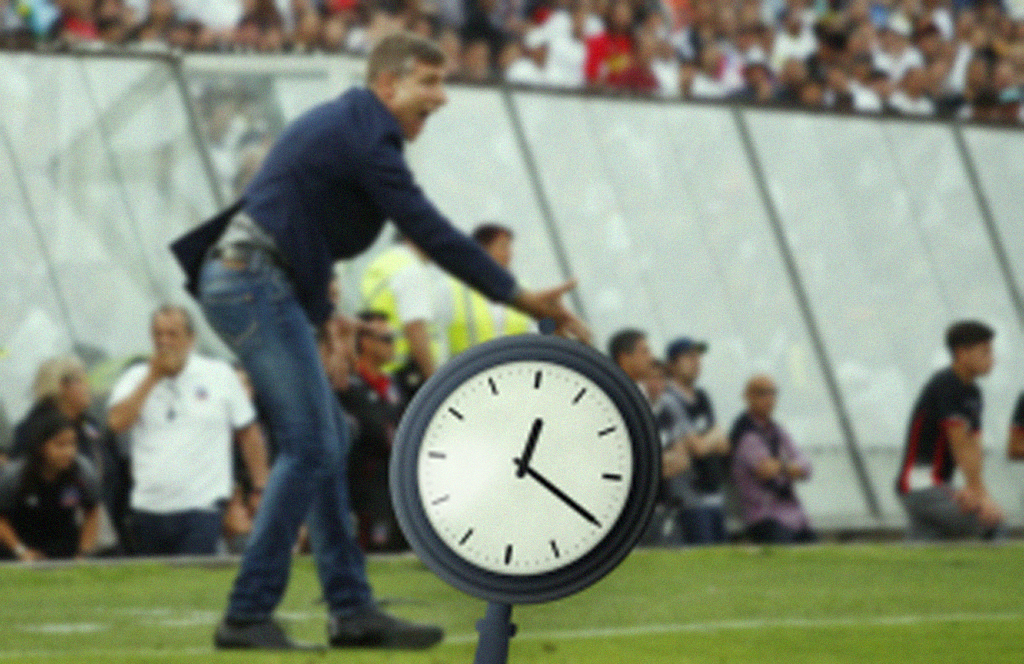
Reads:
{"hour": 12, "minute": 20}
